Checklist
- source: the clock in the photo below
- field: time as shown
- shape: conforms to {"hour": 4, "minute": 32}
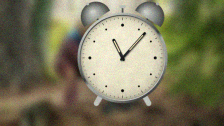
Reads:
{"hour": 11, "minute": 7}
